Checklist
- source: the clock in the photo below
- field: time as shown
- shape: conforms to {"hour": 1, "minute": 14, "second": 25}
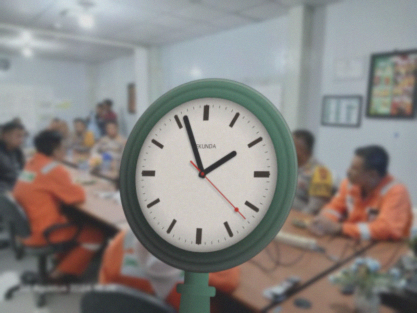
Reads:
{"hour": 1, "minute": 56, "second": 22}
